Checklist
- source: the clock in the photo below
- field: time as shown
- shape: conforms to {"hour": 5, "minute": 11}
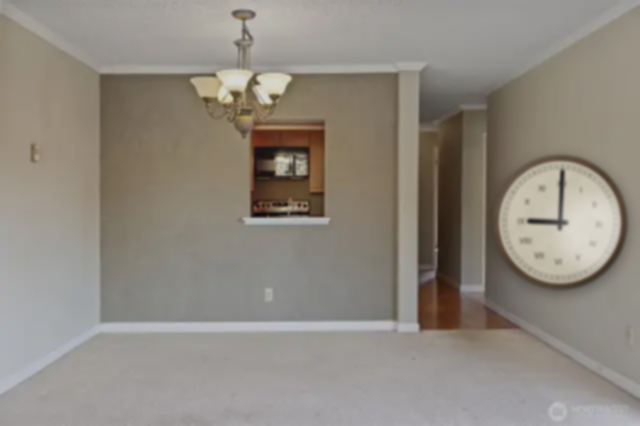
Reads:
{"hour": 9, "minute": 0}
